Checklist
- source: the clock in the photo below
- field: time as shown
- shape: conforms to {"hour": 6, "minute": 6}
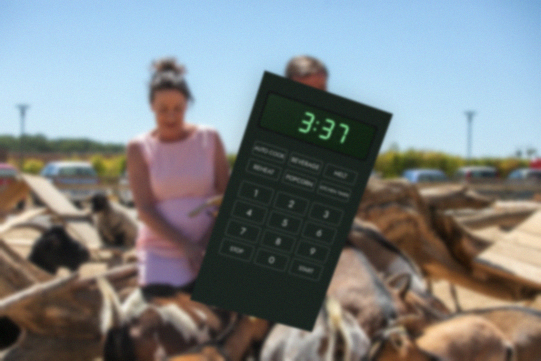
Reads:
{"hour": 3, "minute": 37}
